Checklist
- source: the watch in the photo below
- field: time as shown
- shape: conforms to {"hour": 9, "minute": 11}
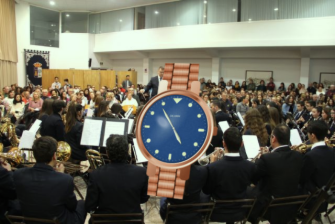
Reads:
{"hour": 4, "minute": 54}
